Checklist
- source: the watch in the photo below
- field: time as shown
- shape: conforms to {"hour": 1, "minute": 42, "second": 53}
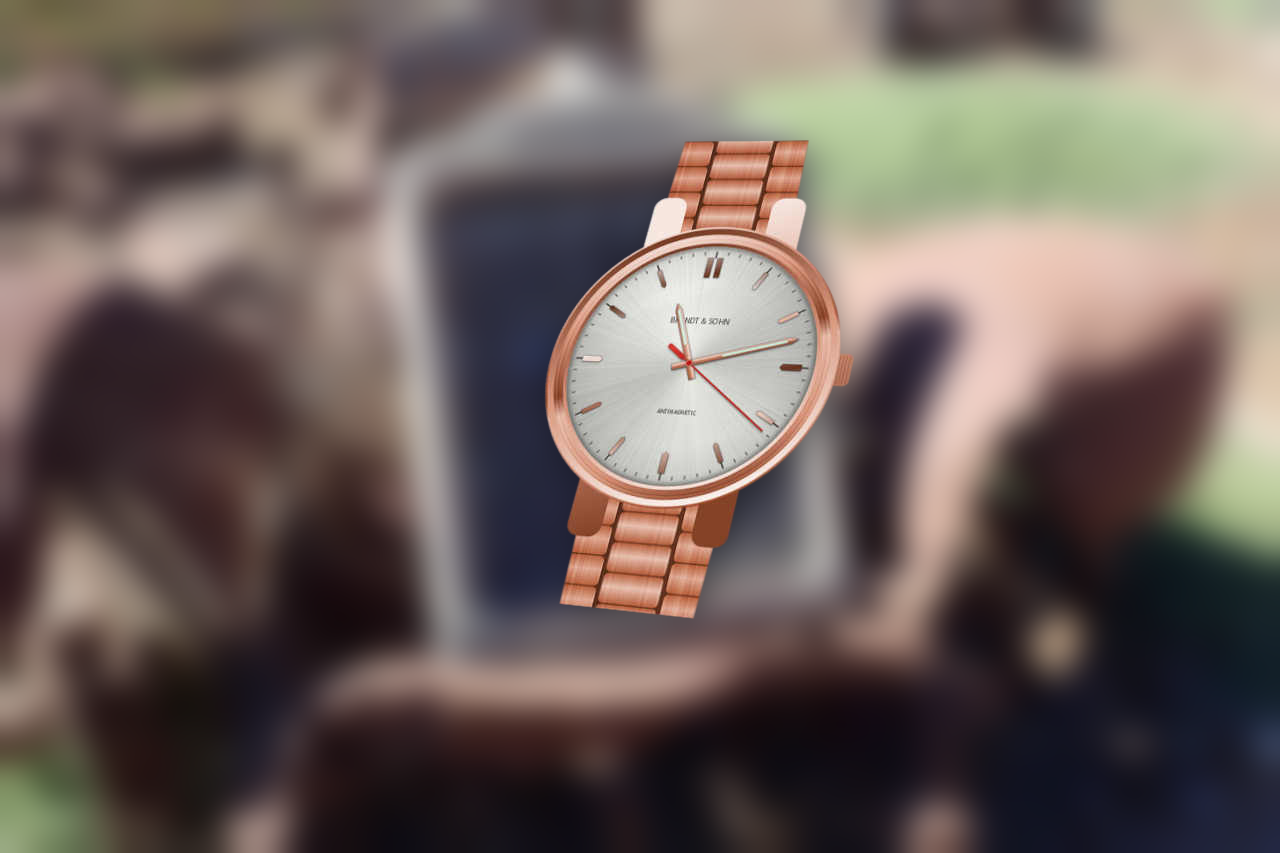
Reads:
{"hour": 11, "minute": 12, "second": 21}
